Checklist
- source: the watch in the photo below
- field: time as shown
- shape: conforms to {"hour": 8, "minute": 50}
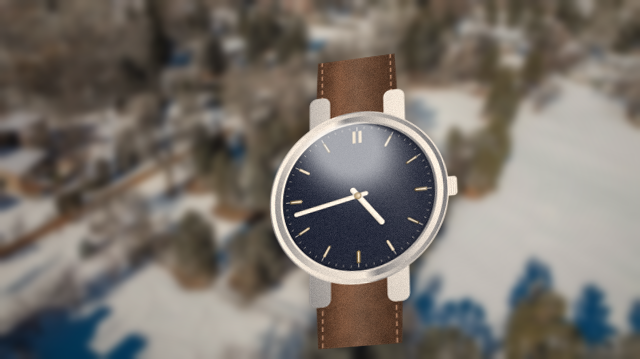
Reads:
{"hour": 4, "minute": 43}
